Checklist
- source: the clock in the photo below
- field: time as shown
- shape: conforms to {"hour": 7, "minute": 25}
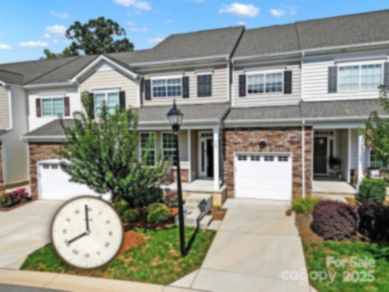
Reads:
{"hour": 7, "minute": 59}
